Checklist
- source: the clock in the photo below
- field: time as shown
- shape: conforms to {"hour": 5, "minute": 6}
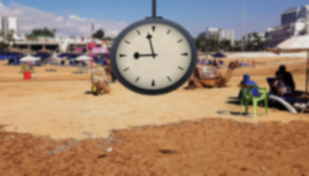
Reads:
{"hour": 8, "minute": 58}
